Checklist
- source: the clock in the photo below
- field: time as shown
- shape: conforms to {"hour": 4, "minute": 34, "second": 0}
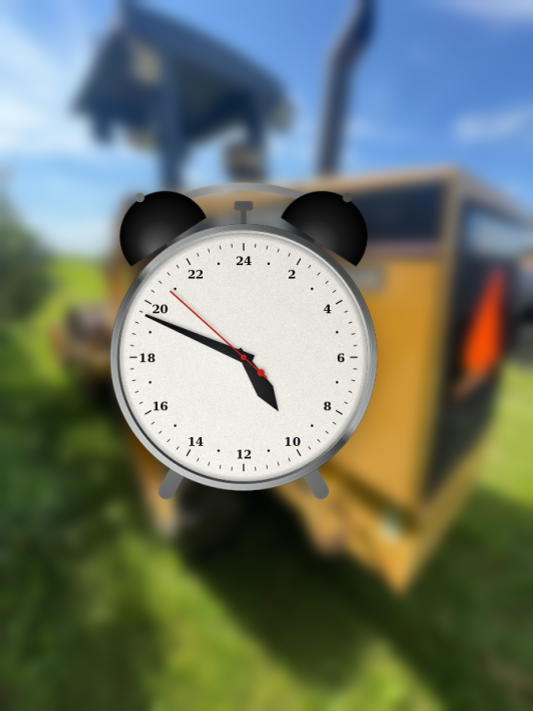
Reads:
{"hour": 9, "minute": 48, "second": 52}
